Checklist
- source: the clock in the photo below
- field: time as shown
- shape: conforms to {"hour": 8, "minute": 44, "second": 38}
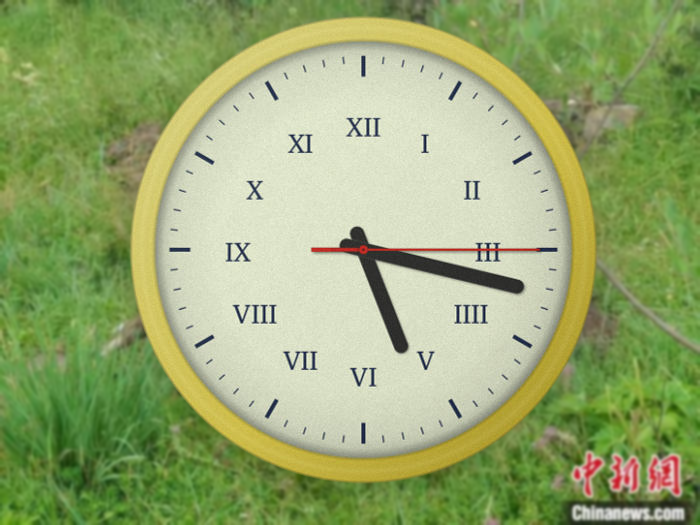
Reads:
{"hour": 5, "minute": 17, "second": 15}
